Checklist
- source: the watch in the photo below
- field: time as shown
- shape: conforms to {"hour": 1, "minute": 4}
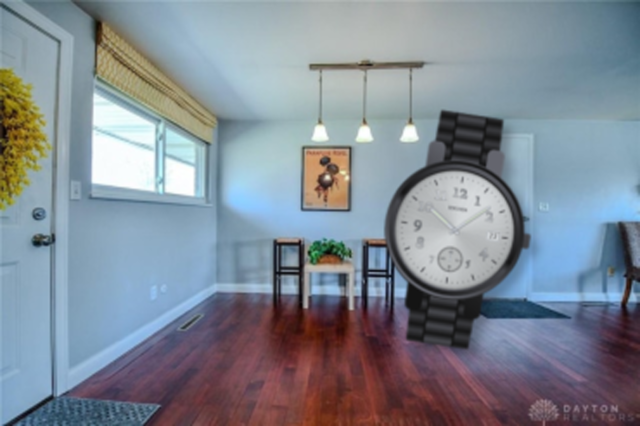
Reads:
{"hour": 10, "minute": 8}
